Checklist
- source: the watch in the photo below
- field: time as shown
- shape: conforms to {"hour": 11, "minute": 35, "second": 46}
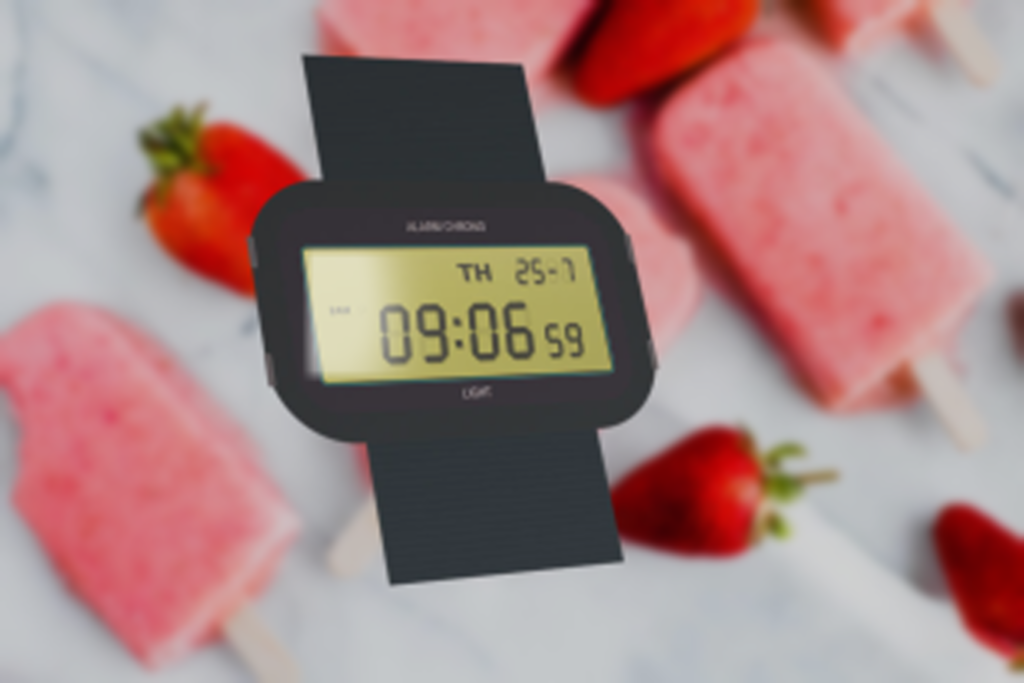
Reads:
{"hour": 9, "minute": 6, "second": 59}
